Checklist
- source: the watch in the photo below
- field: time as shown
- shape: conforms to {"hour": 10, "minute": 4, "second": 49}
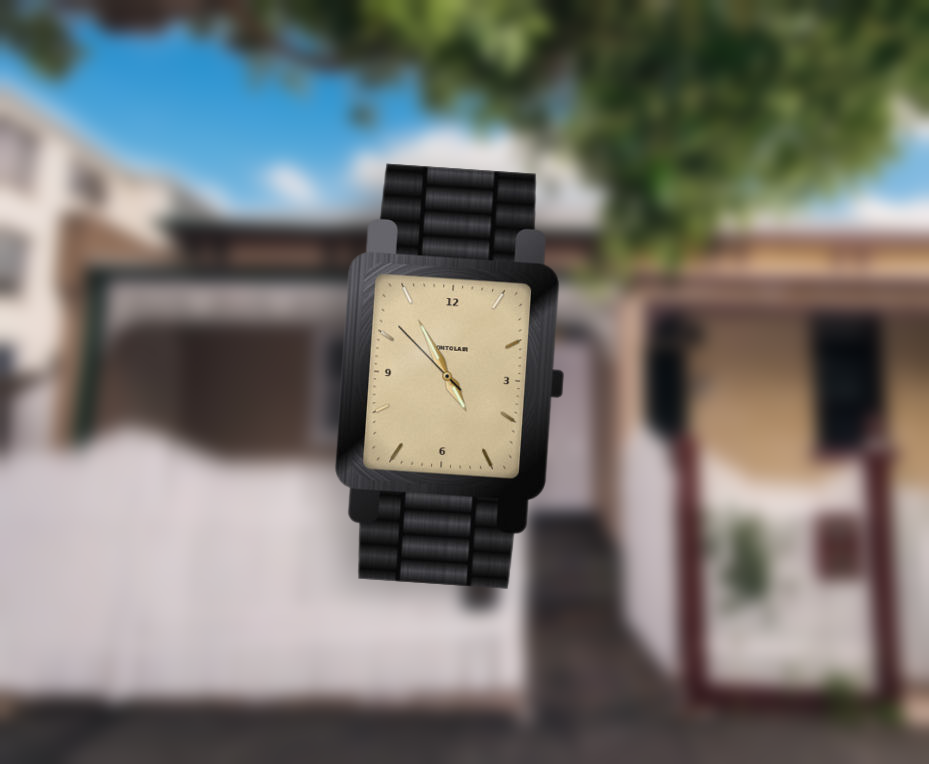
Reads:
{"hour": 4, "minute": 54, "second": 52}
